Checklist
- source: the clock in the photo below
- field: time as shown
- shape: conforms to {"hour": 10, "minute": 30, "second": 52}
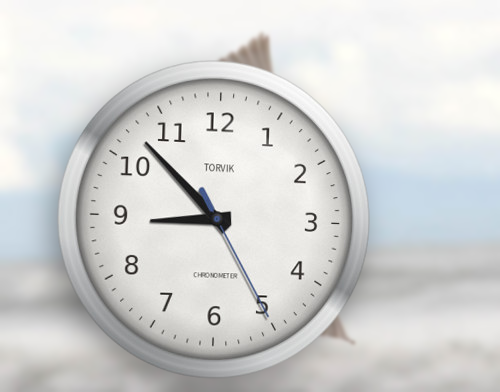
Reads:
{"hour": 8, "minute": 52, "second": 25}
